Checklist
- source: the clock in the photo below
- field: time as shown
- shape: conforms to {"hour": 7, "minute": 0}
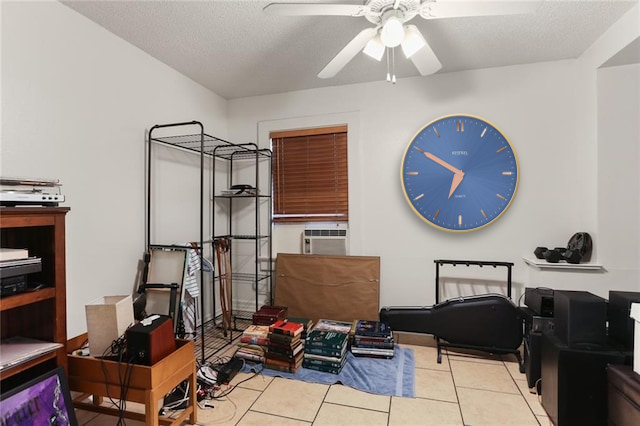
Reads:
{"hour": 6, "minute": 50}
